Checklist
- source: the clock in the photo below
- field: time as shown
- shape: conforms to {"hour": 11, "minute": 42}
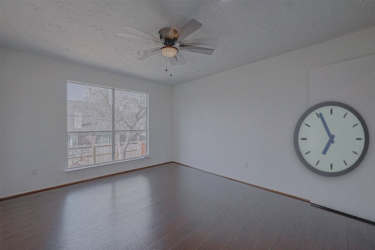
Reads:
{"hour": 6, "minute": 56}
